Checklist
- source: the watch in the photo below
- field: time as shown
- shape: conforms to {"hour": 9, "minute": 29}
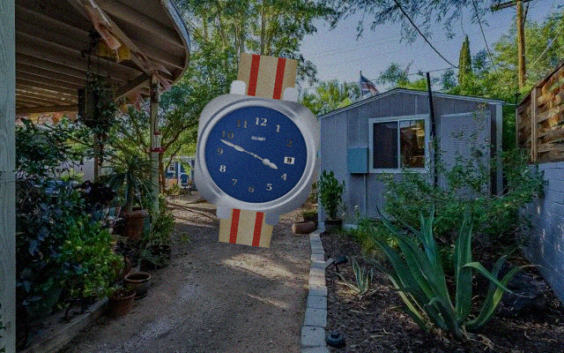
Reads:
{"hour": 3, "minute": 48}
